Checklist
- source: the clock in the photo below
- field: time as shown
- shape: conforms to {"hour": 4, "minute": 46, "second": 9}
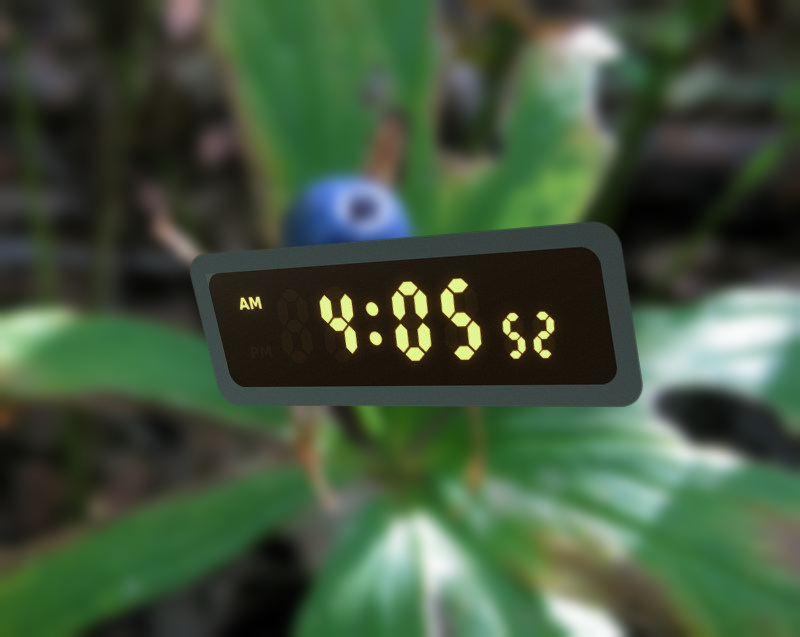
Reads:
{"hour": 4, "minute": 5, "second": 52}
